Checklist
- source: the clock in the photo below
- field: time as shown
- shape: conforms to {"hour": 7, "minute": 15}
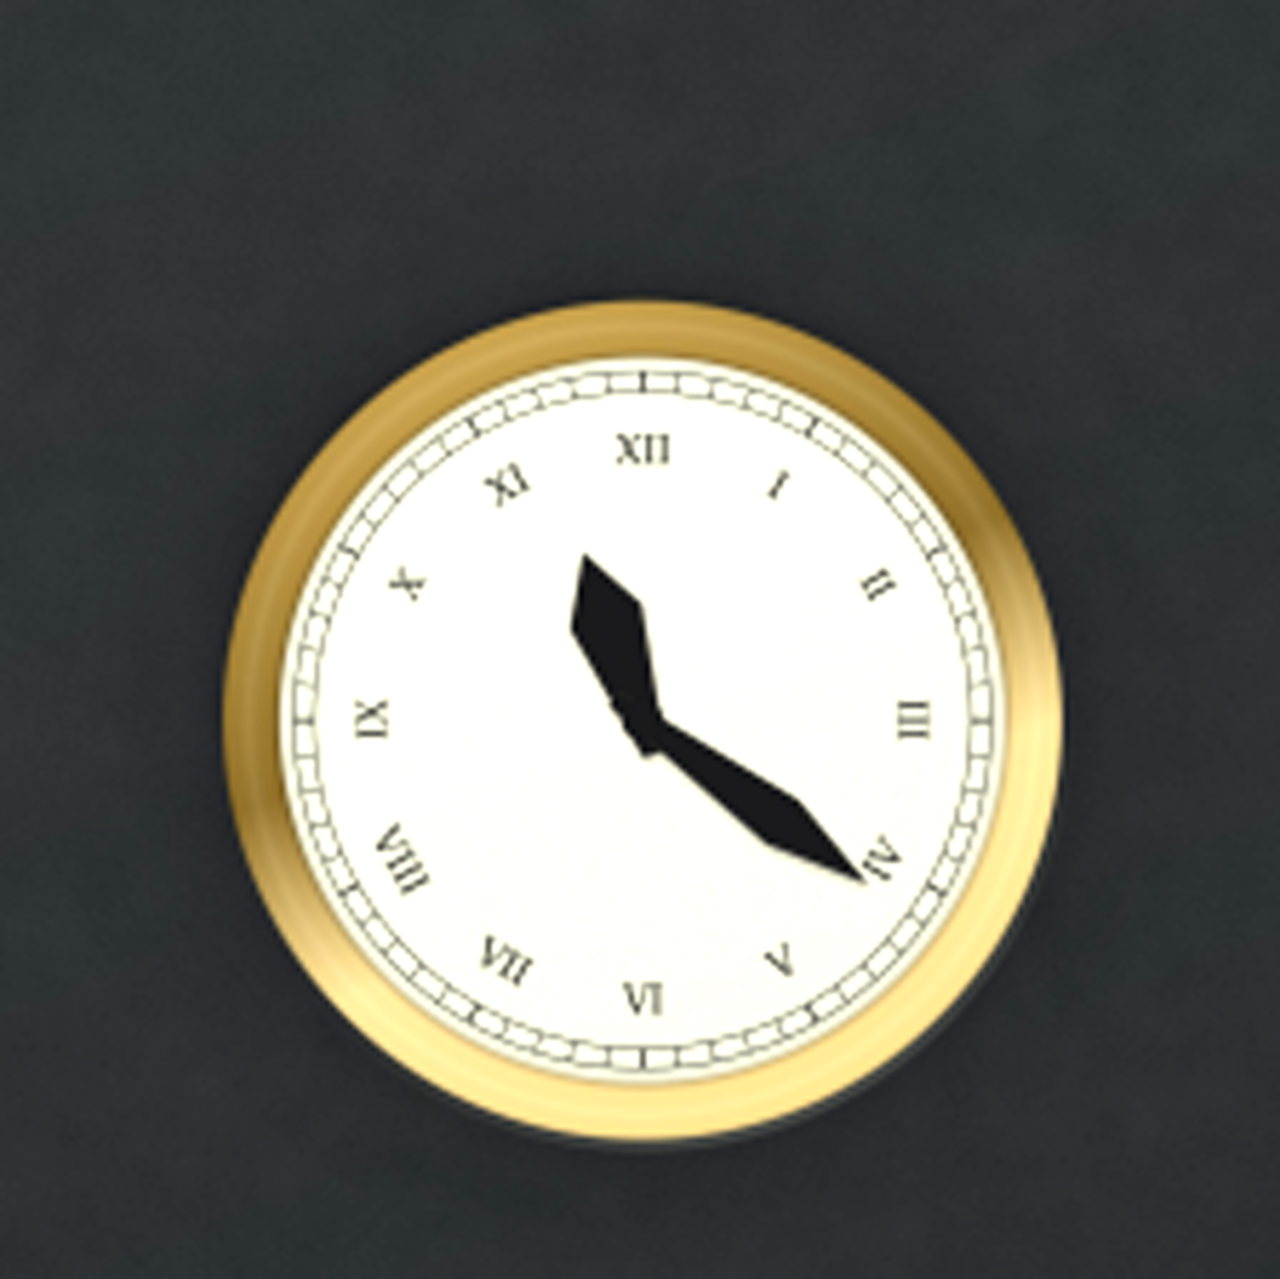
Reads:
{"hour": 11, "minute": 21}
